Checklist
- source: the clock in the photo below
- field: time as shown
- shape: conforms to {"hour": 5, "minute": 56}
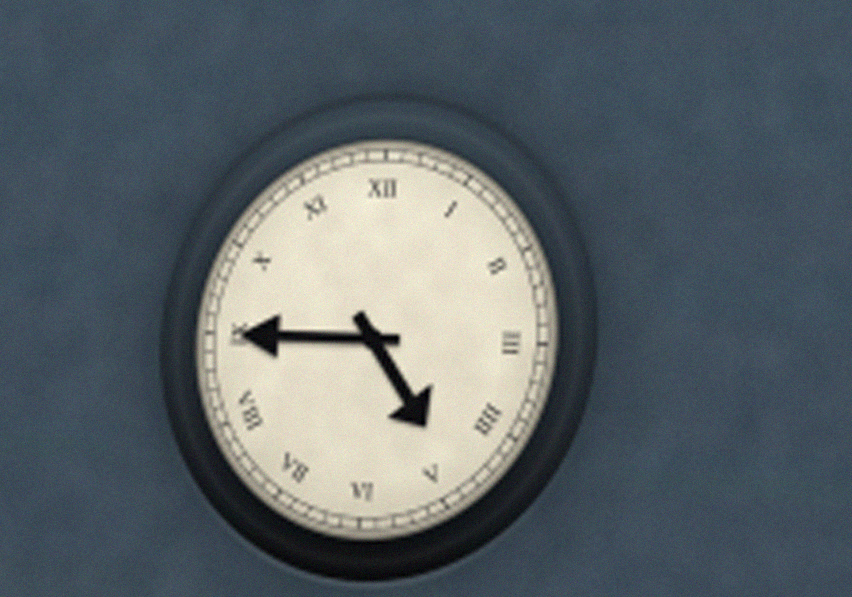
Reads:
{"hour": 4, "minute": 45}
